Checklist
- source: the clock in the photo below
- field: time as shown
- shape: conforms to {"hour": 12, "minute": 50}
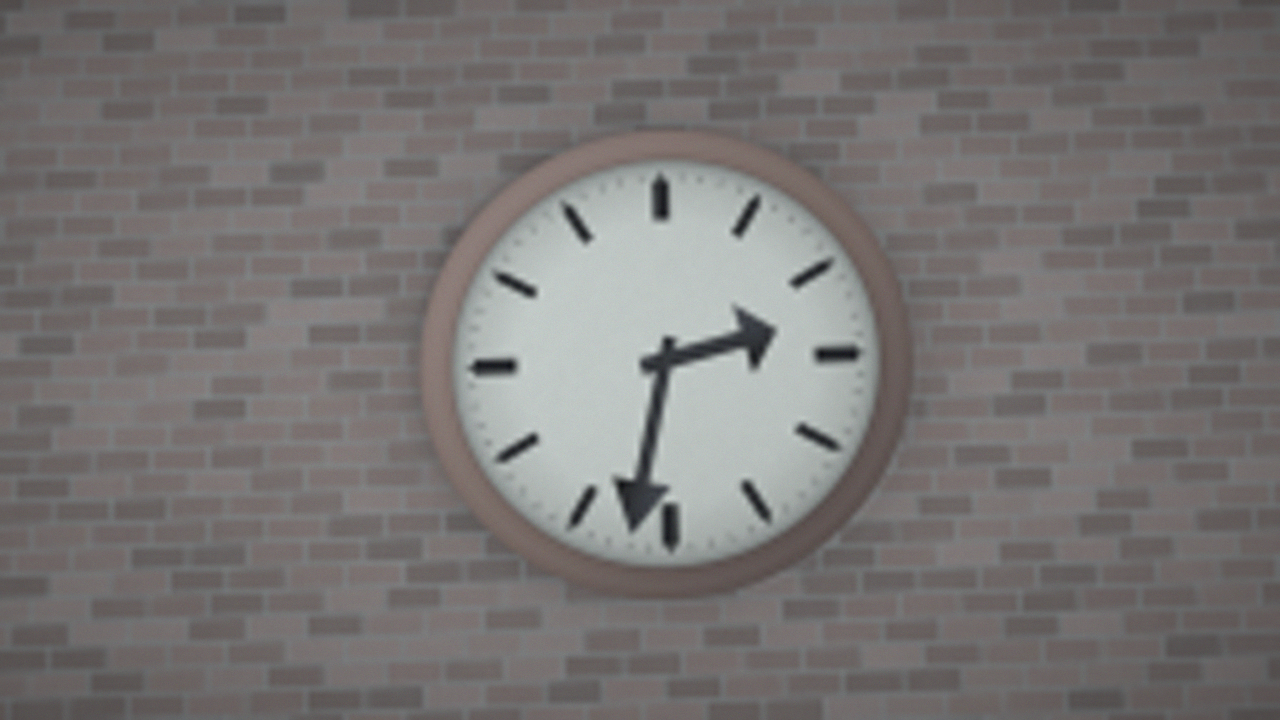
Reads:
{"hour": 2, "minute": 32}
